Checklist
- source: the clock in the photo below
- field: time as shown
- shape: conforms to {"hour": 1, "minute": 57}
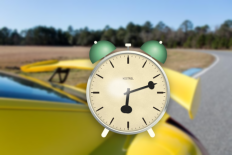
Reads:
{"hour": 6, "minute": 12}
